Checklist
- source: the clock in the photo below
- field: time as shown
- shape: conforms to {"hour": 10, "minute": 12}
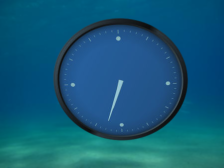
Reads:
{"hour": 6, "minute": 33}
